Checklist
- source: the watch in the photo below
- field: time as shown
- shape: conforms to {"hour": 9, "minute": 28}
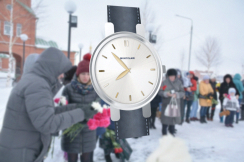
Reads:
{"hour": 7, "minute": 53}
